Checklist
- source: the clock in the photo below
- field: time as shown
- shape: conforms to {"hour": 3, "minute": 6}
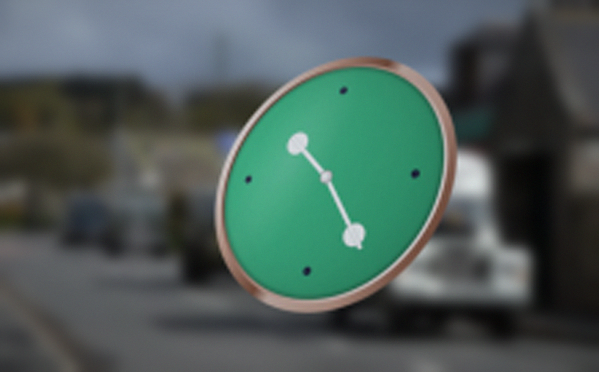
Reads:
{"hour": 10, "minute": 24}
